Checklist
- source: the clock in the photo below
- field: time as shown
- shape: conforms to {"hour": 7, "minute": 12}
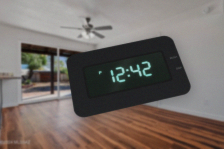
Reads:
{"hour": 12, "minute": 42}
